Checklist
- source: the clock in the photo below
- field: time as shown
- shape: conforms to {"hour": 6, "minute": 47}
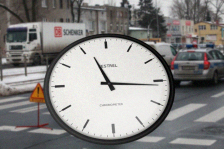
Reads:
{"hour": 11, "minute": 16}
